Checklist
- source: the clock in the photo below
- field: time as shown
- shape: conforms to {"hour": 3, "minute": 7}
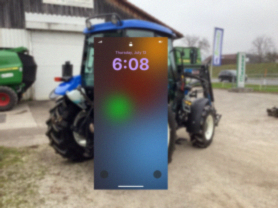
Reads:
{"hour": 6, "minute": 8}
